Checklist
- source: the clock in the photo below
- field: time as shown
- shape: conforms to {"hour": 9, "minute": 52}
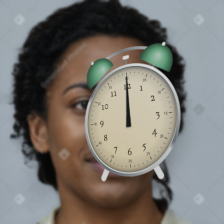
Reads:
{"hour": 12, "minute": 0}
